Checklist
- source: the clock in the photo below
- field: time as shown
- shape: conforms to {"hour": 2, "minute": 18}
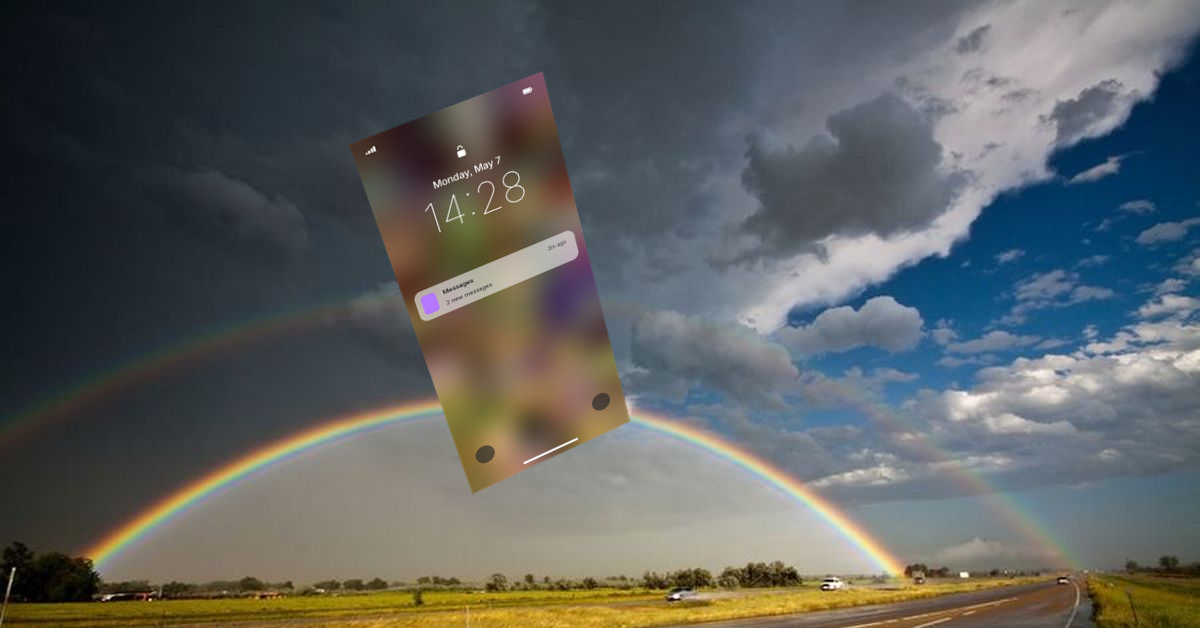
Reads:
{"hour": 14, "minute": 28}
